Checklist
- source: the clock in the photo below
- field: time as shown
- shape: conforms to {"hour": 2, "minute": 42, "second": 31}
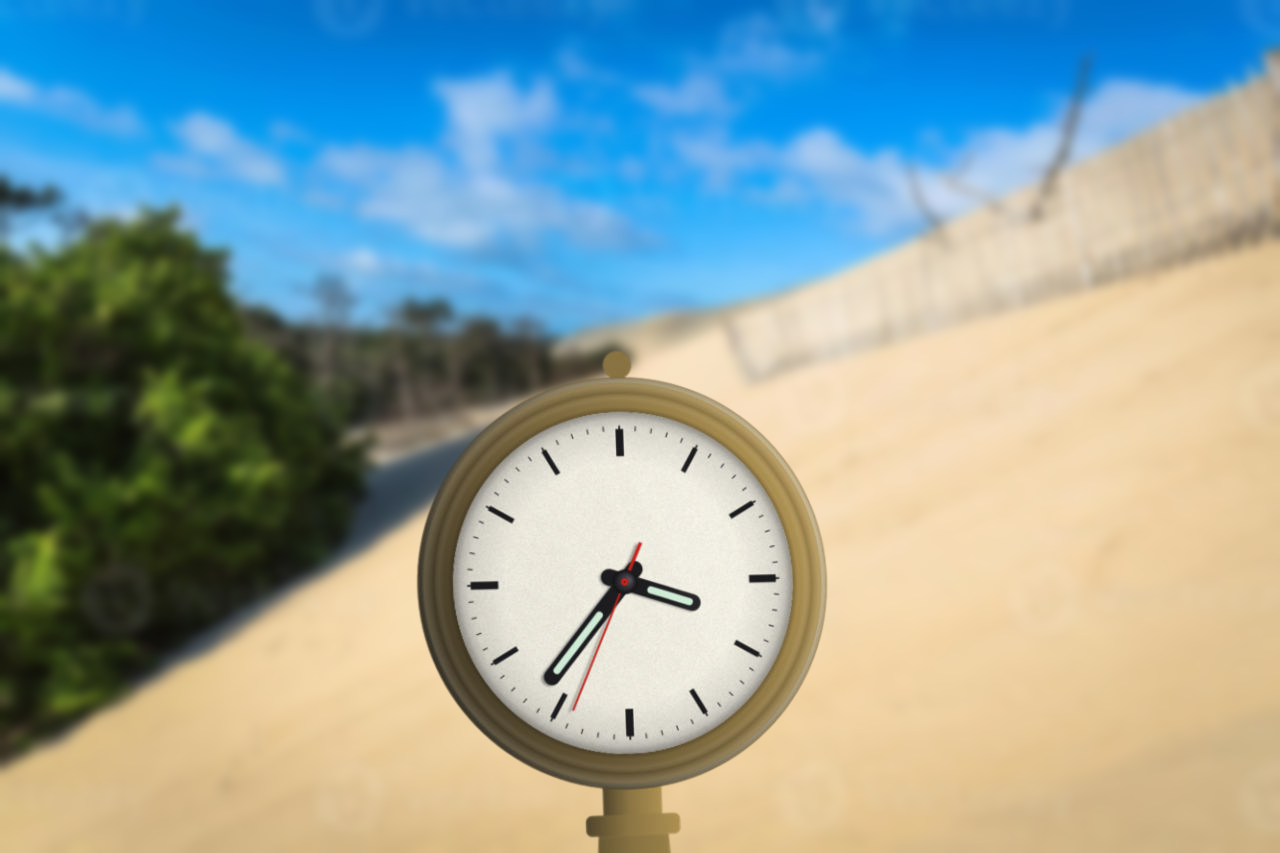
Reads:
{"hour": 3, "minute": 36, "second": 34}
